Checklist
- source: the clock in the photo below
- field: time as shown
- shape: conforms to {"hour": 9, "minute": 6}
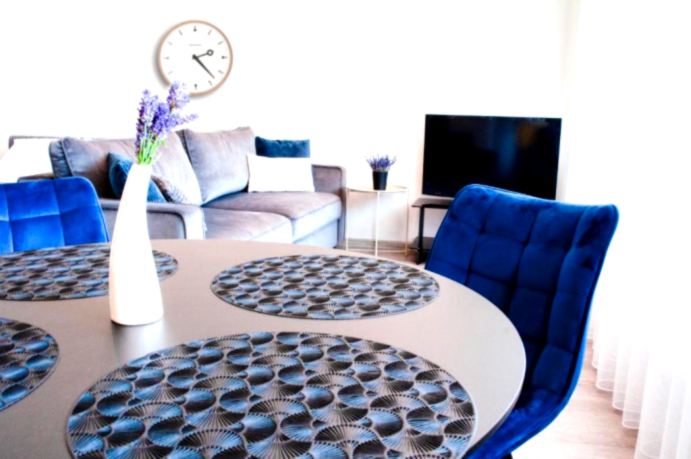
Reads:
{"hour": 2, "minute": 23}
